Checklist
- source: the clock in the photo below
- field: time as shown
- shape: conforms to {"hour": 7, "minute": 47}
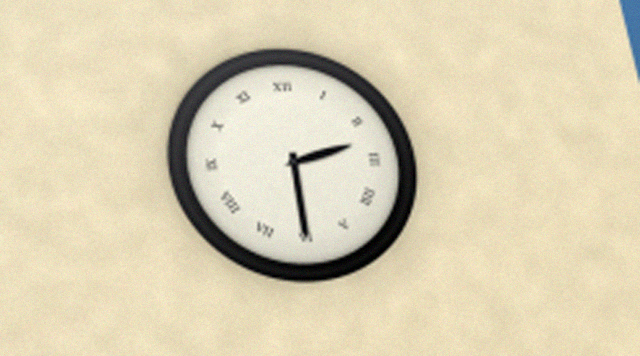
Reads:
{"hour": 2, "minute": 30}
